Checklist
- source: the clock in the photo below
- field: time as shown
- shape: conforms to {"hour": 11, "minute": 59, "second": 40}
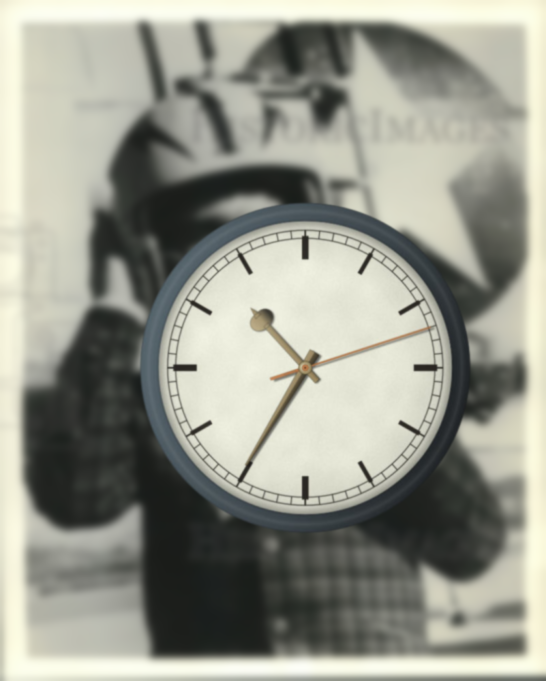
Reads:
{"hour": 10, "minute": 35, "second": 12}
